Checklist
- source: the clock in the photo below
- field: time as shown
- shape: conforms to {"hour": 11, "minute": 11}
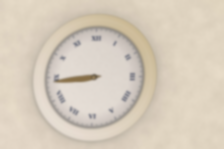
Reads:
{"hour": 8, "minute": 44}
